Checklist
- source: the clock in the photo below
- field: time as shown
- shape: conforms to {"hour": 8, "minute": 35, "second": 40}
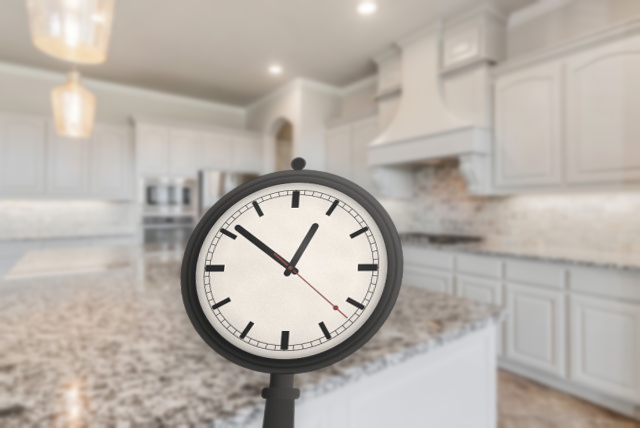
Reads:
{"hour": 12, "minute": 51, "second": 22}
